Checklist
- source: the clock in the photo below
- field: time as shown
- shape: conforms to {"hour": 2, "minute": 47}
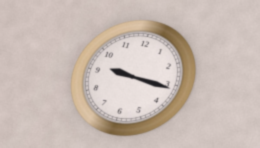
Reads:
{"hour": 9, "minute": 16}
